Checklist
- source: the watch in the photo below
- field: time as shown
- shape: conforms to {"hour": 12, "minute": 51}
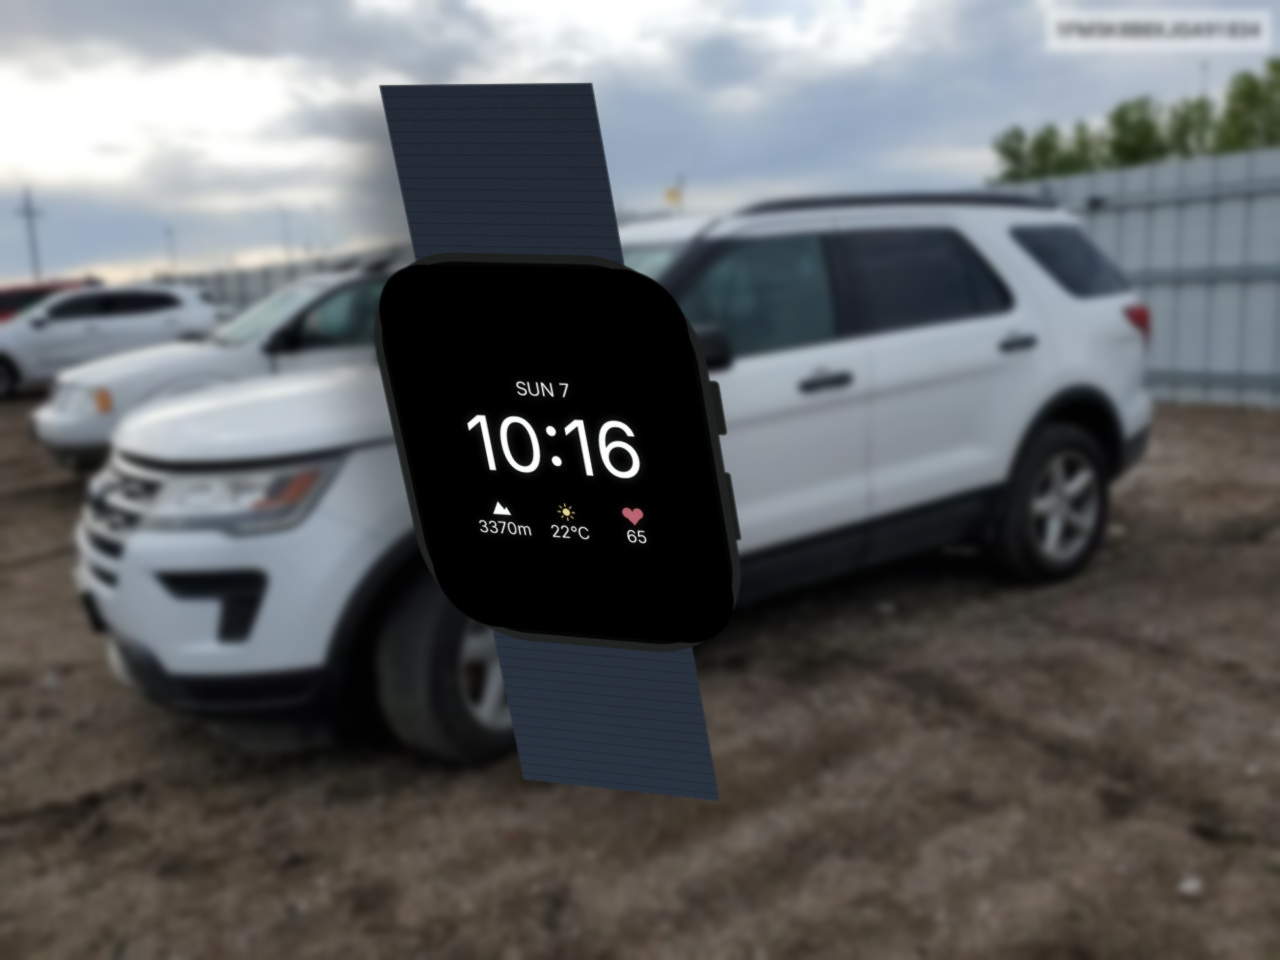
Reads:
{"hour": 10, "minute": 16}
